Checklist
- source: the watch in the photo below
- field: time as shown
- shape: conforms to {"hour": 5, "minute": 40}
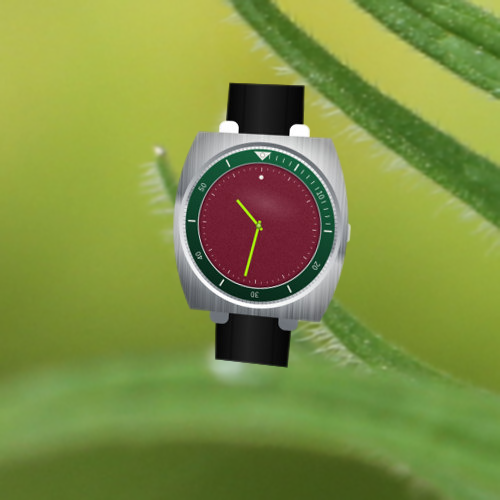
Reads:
{"hour": 10, "minute": 32}
